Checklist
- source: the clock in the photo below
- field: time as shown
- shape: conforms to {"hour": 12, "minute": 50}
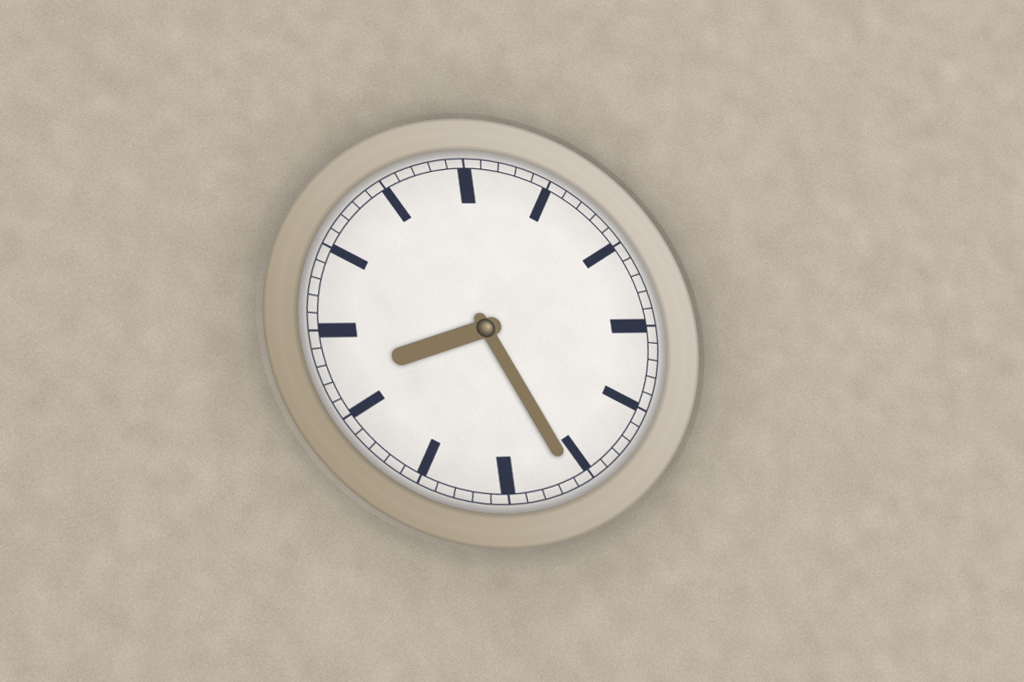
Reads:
{"hour": 8, "minute": 26}
